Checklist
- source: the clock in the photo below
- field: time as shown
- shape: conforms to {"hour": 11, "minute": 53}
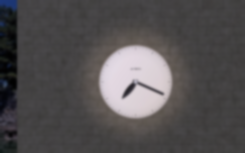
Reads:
{"hour": 7, "minute": 19}
